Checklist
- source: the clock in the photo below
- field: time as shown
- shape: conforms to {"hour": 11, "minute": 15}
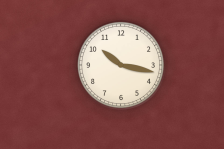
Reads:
{"hour": 10, "minute": 17}
